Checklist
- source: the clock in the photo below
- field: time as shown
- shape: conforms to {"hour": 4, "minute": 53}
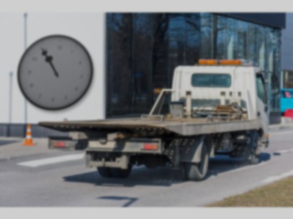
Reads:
{"hour": 10, "minute": 54}
